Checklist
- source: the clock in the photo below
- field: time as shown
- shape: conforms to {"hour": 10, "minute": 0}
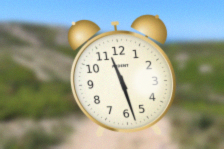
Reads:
{"hour": 11, "minute": 28}
